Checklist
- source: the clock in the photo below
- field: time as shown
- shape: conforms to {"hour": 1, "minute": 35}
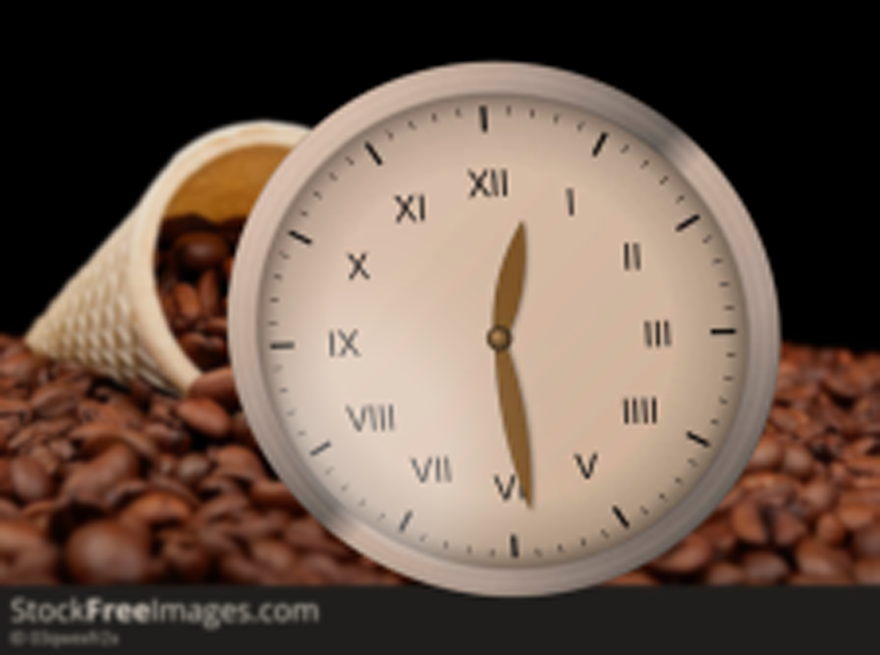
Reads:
{"hour": 12, "minute": 29}
